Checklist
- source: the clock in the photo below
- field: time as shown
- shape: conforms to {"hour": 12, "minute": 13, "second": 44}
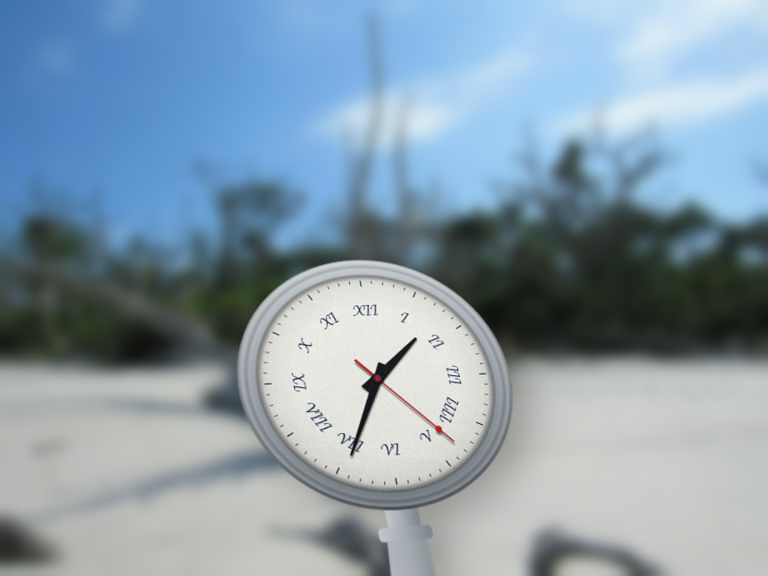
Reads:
{"hour": 1, "minute": 34, "second": 23}
